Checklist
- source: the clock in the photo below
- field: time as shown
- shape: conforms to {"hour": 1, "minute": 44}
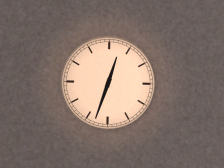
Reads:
{"hour": 12, "minute": 33}
